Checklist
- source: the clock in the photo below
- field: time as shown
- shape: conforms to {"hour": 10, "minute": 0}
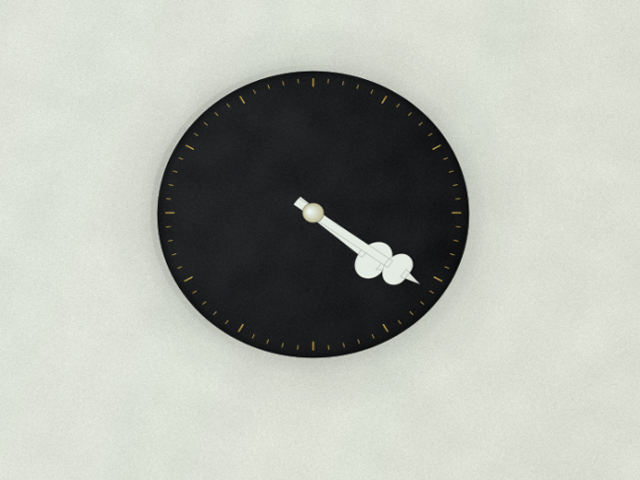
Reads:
{"hour": 4, "minute": 21}
